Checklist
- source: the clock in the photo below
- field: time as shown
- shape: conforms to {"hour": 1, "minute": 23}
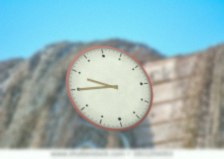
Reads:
{"hour": 9, "minute": 45}
